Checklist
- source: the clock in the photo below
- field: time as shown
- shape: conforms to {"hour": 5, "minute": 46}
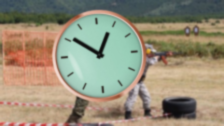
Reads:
{"hour": 12, "minute": 51}
